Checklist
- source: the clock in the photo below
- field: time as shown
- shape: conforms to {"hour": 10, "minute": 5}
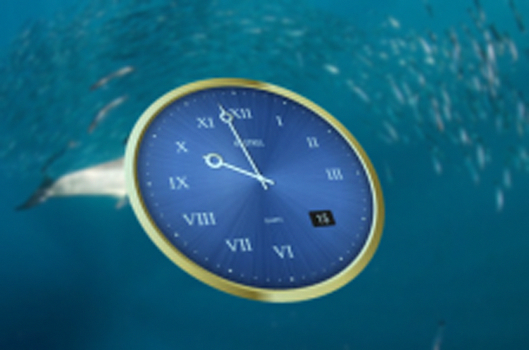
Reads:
{"hour": 9, "minute": 58}
